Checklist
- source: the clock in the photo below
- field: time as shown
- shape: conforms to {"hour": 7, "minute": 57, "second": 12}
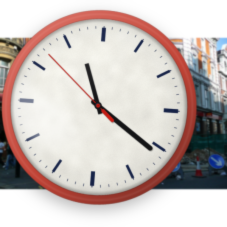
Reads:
{"hour": 11, "minute": 20, "second": 52}
